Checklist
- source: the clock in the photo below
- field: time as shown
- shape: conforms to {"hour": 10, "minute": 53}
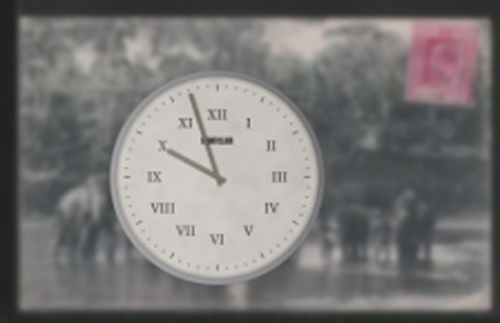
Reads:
{"hour": 9, "minute": 57}
